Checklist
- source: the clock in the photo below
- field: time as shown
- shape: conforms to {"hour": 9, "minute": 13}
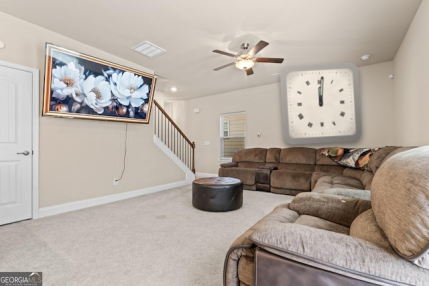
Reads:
{"hour": 12, "minute": 1}
